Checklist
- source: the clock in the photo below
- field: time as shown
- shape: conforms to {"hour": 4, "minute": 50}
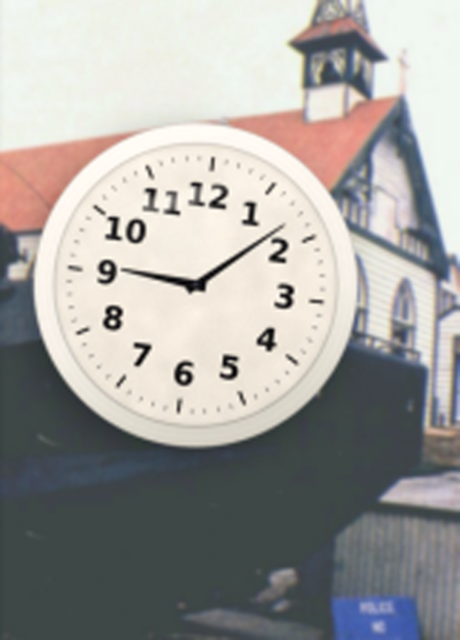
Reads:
{"hour": 9, "minute": 8}
